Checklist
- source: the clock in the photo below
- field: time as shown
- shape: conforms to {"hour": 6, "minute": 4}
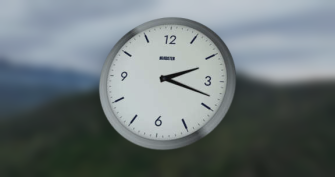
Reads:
{"hour": 2, "minute": 18}
